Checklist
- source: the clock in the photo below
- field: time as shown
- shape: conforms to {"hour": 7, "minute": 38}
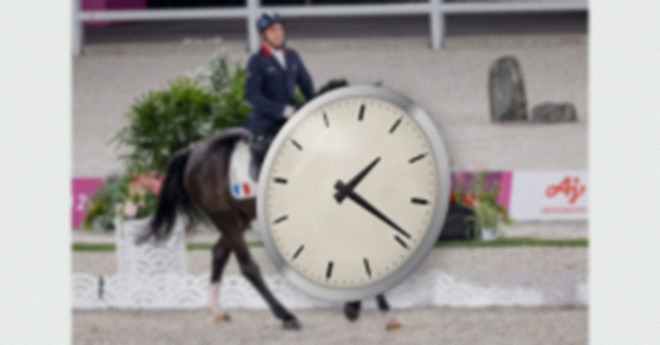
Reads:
{"hour": 1, "minute": 19}
